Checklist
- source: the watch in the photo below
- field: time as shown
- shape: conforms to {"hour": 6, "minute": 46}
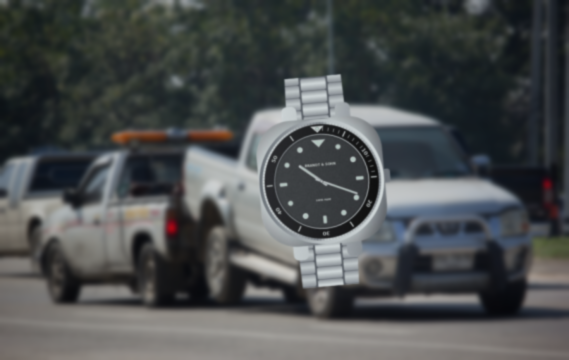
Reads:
{"hour": 10, "minute": 19}
